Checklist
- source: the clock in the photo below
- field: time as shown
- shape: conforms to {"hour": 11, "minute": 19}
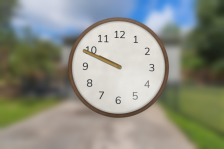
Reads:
{"hour": 9, "minute": 49}
